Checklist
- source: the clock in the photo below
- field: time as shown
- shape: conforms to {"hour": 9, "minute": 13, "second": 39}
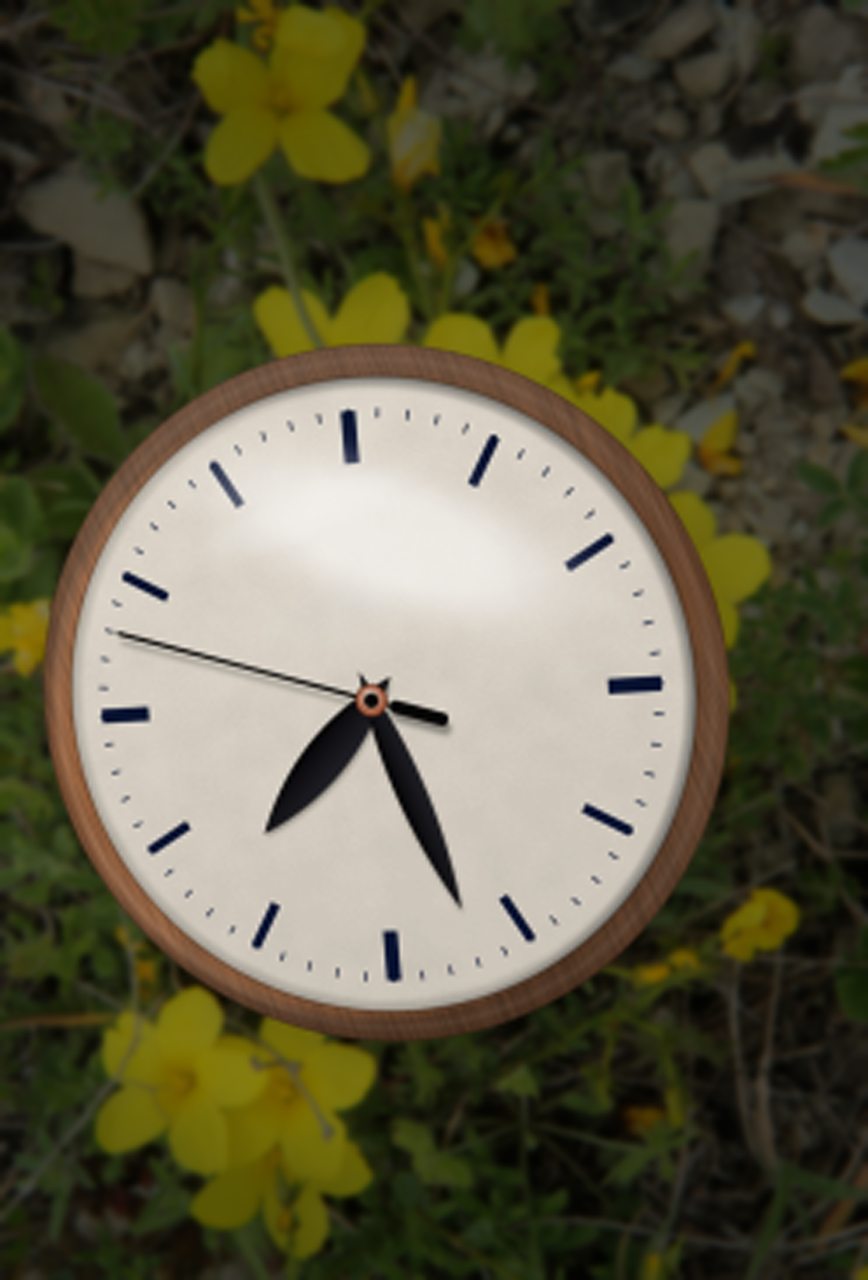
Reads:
{"hour": 7, "minute": 26, "second": 48}
